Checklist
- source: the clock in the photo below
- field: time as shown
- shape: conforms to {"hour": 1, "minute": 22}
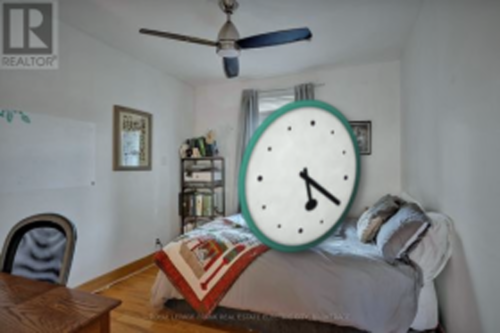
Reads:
{"hour": 5, "minute": 20}
